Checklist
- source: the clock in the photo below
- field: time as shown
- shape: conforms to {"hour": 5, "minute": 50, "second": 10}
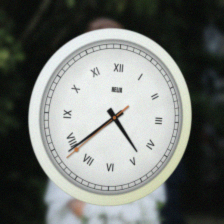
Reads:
{"hour": 4, "minute": 38, "second": 38}
